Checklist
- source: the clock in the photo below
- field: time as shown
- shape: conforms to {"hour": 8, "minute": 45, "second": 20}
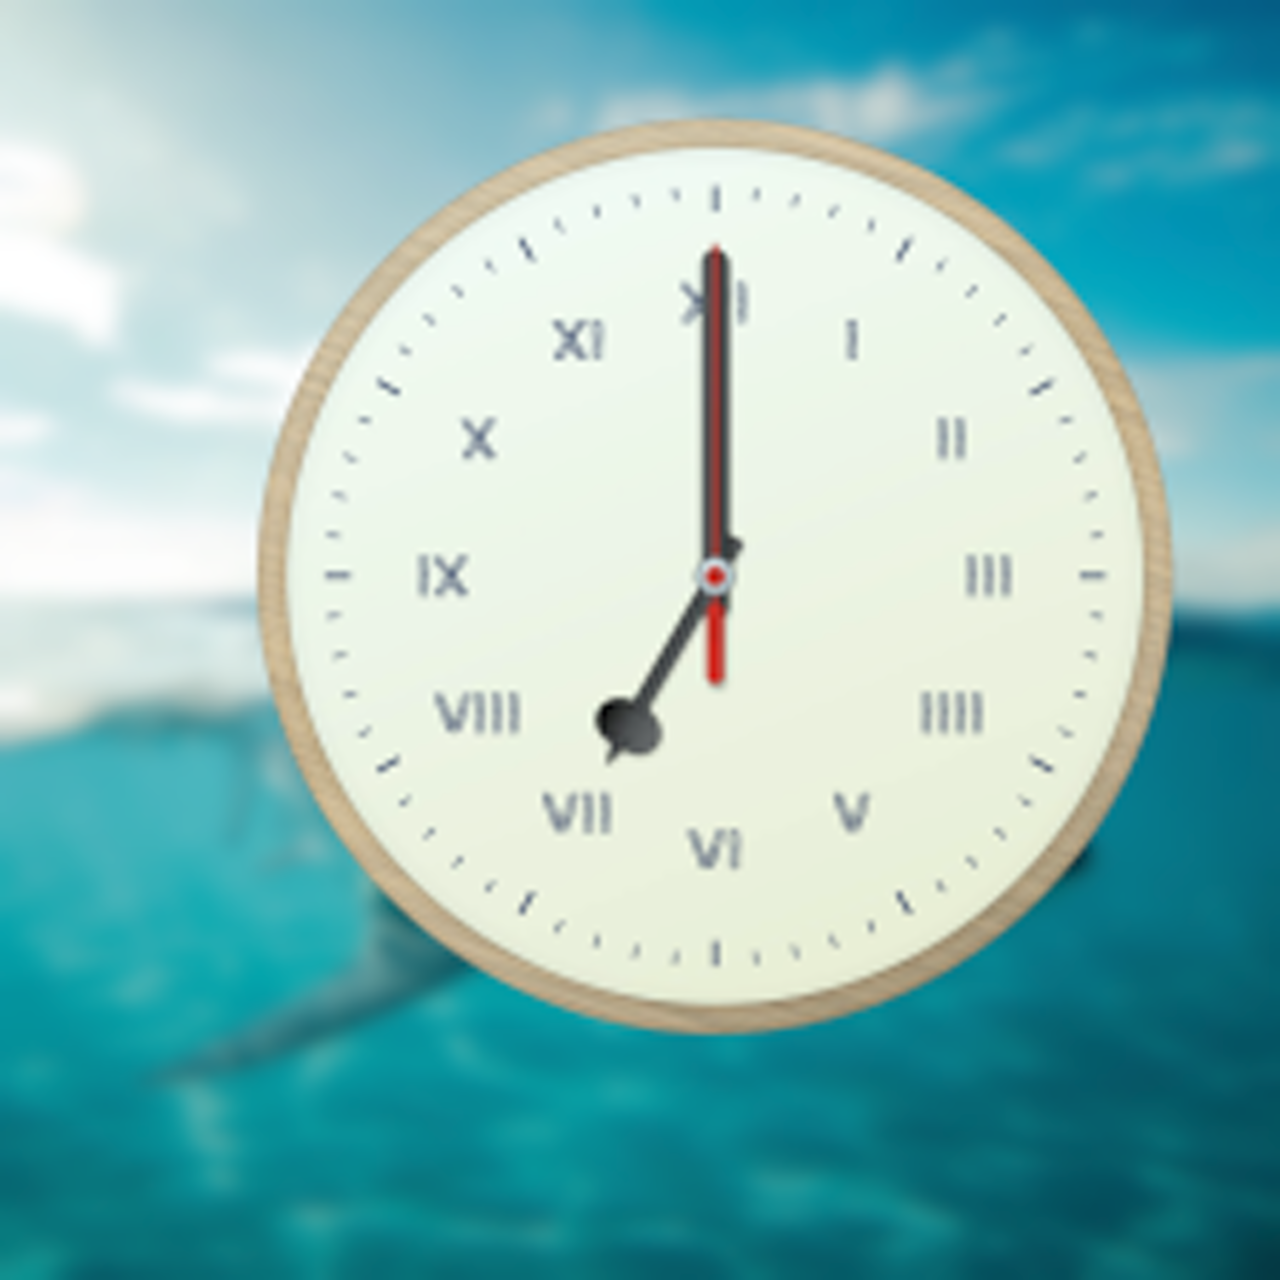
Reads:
{"hour": 7, "minute": 0, "second": 0}
